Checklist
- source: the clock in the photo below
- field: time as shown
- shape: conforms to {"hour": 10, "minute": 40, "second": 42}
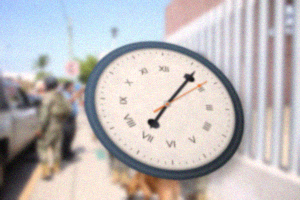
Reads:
{"hour": 7, "minute": 6, "second": 9}
